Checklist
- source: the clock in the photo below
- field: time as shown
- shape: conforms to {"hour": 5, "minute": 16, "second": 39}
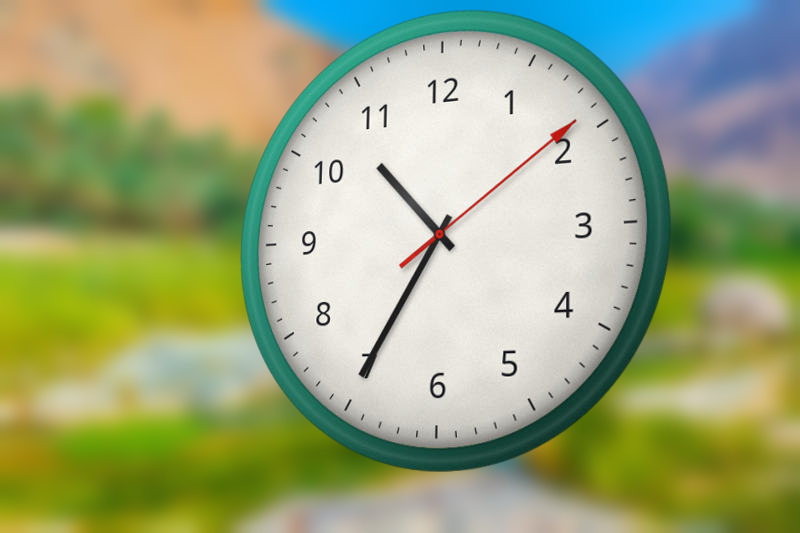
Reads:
{"hour": 10, "minute": 35, "second": 9}
